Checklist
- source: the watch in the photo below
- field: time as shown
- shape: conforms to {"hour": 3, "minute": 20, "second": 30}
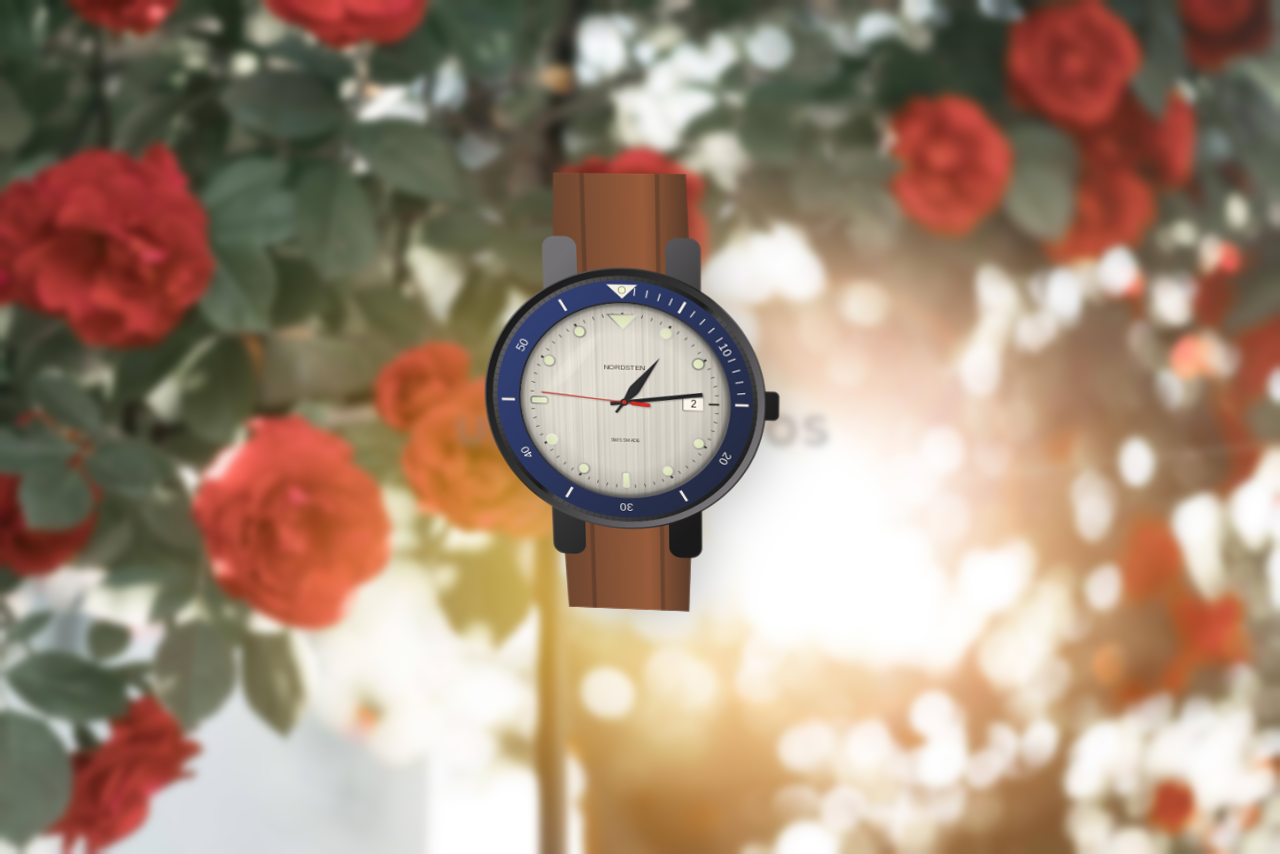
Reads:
{"hour": 1, "minute": 13, "second": 46}
